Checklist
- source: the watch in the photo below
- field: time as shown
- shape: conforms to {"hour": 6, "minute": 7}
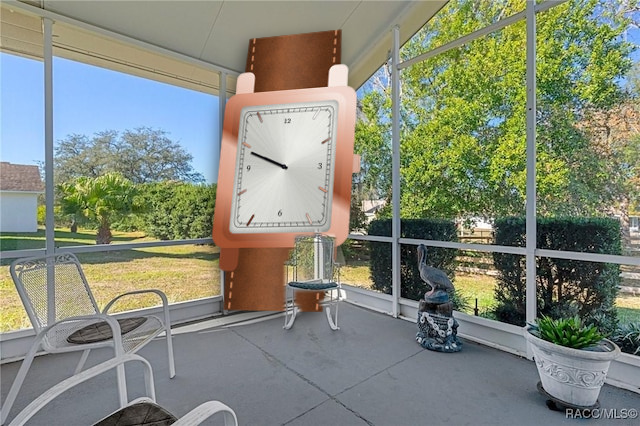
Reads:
{"hour": 9, "minute": 49}
